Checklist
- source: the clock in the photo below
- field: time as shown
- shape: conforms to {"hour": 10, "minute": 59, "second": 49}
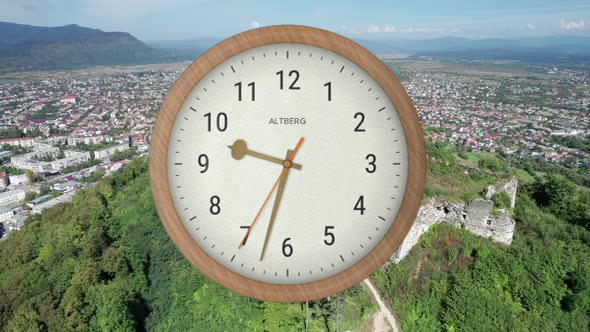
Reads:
{"hour": 9, "minute": 32, "second": 35}
